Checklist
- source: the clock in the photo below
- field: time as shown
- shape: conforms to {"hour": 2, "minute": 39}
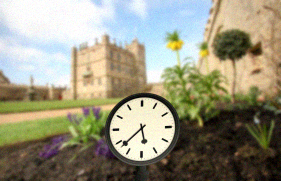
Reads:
{"hour": 5, "minute": 38}
